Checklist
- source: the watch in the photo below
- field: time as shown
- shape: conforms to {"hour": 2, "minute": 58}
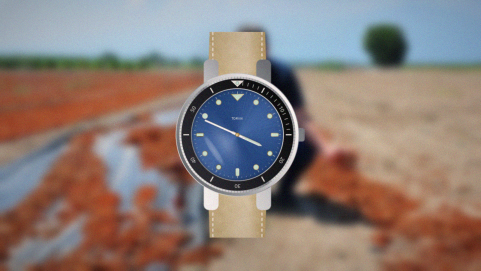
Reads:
{"hour": 3, "minute": 49}
